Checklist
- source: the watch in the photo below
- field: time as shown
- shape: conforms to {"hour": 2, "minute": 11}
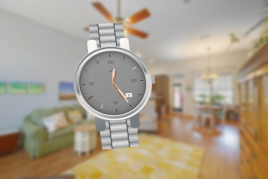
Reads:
{"hour": 12, "minute": 25}
